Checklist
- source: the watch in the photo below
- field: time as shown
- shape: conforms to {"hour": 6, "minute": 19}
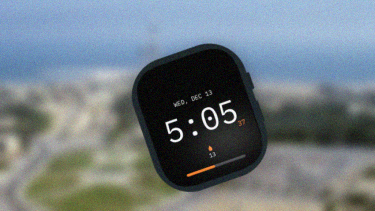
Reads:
{"hour": 5, "minute": 5}
